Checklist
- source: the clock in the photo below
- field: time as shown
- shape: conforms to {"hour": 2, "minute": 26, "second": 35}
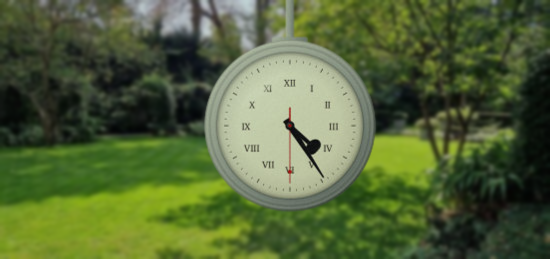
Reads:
{"hour": 4, "minute": 24, "second": 30}
